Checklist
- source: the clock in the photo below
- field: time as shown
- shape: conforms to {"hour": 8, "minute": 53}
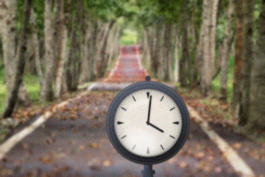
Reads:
{"hour": 4, "minute": 1}
